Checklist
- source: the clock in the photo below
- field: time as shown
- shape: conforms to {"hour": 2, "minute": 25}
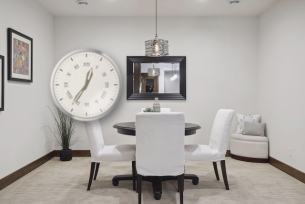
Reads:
{"hour": 12, "minute": 36}
